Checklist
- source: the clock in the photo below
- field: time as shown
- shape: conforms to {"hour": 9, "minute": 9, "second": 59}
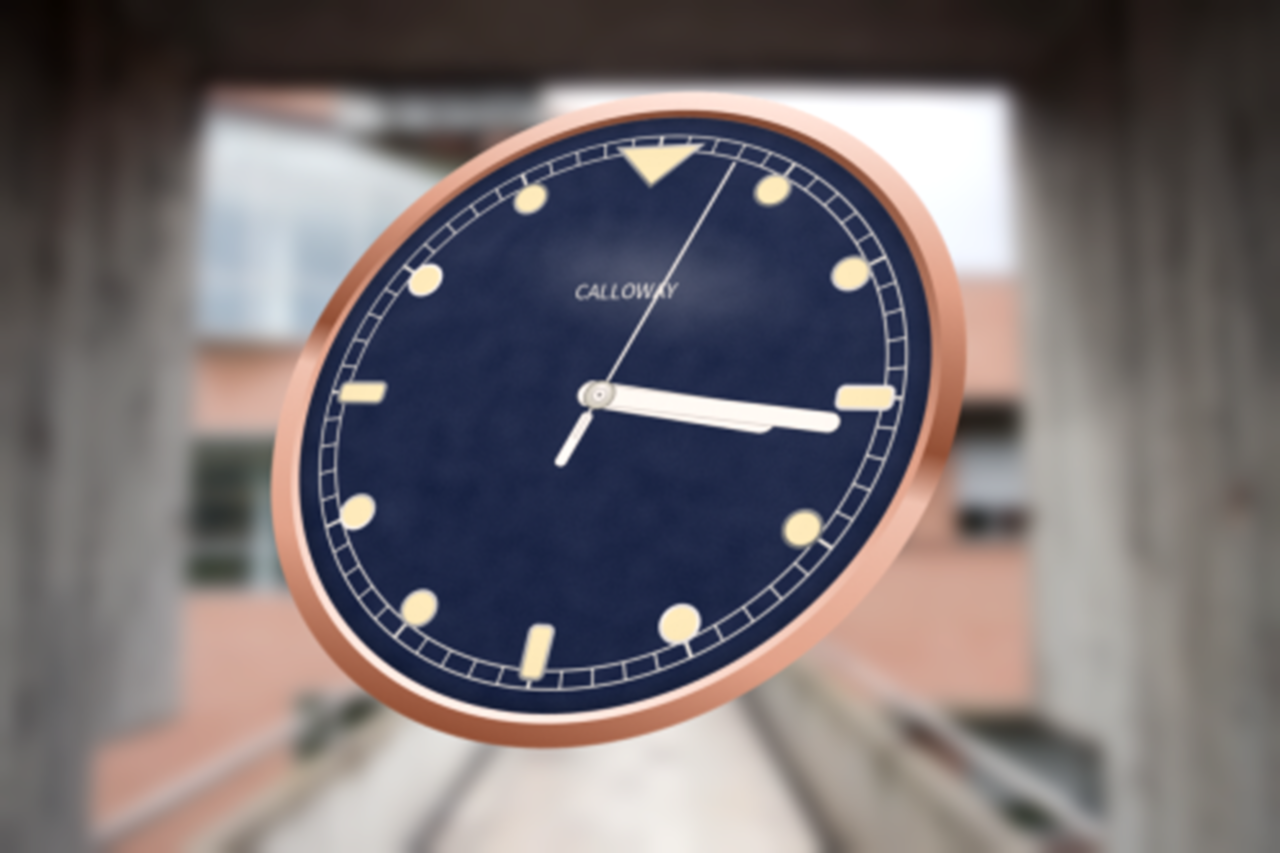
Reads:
{"hour": 3, "minute": 16, "second": 3}
